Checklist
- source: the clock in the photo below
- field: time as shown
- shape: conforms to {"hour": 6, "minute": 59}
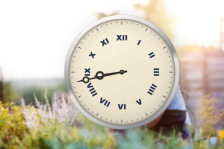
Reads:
{"hour": 8, "minute": 43}
